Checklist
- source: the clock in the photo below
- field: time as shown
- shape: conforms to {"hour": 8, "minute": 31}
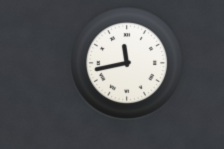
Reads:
{"hour": 11, "minute": 43}
